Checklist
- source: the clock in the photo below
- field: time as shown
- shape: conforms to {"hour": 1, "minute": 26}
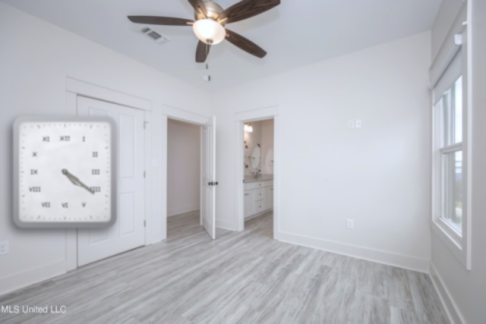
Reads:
{"hour": 4, "minute": 21}
